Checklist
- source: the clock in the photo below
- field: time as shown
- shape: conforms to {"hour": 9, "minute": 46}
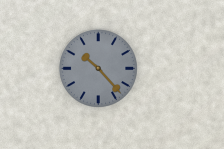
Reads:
{"hour": 10, "minute": 23}
